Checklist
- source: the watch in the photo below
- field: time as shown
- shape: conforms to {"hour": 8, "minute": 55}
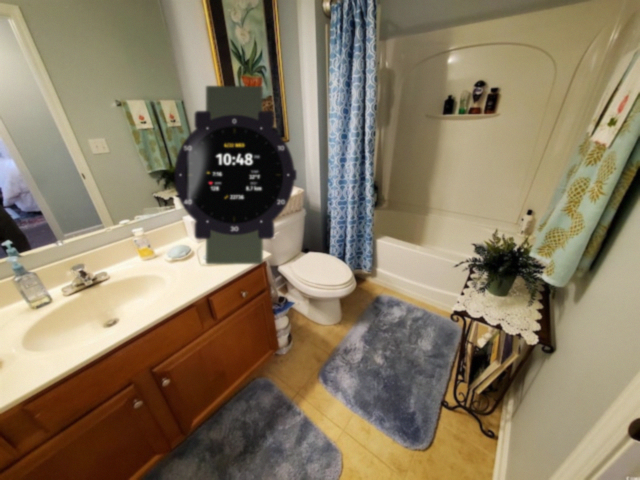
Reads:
{"hour": 10, "minute": 48}
